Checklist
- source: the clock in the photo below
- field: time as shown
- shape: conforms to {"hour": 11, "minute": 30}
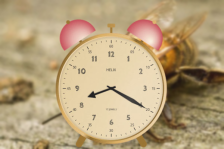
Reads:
{"hour": 8, "minute": 20}
